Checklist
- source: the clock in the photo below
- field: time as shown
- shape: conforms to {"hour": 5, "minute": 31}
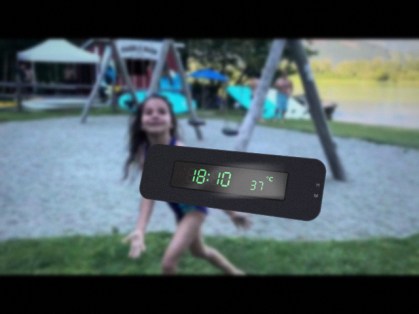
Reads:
{"hour": 18, "minute": 10}
